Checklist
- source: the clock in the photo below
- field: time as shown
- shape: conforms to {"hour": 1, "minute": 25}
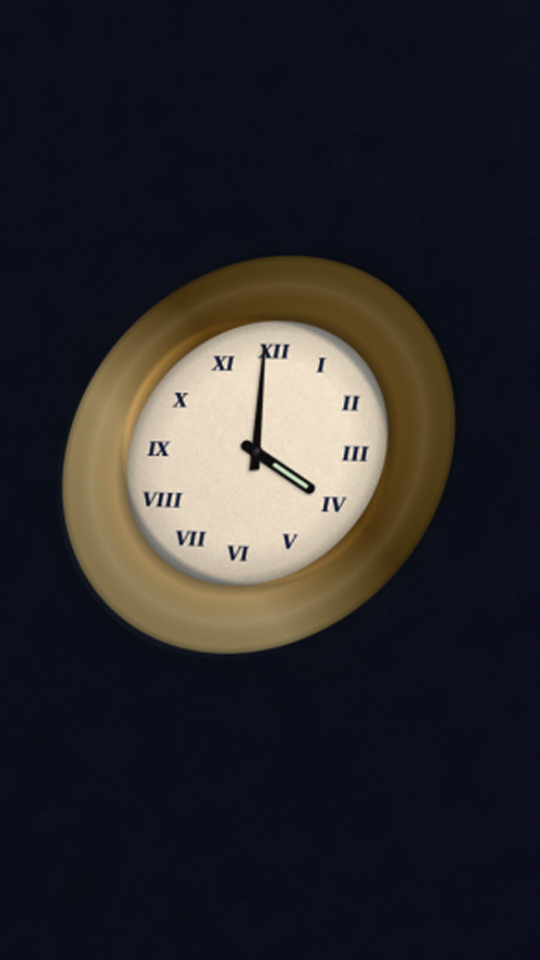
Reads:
{"hour": 3, "minute": 59}
